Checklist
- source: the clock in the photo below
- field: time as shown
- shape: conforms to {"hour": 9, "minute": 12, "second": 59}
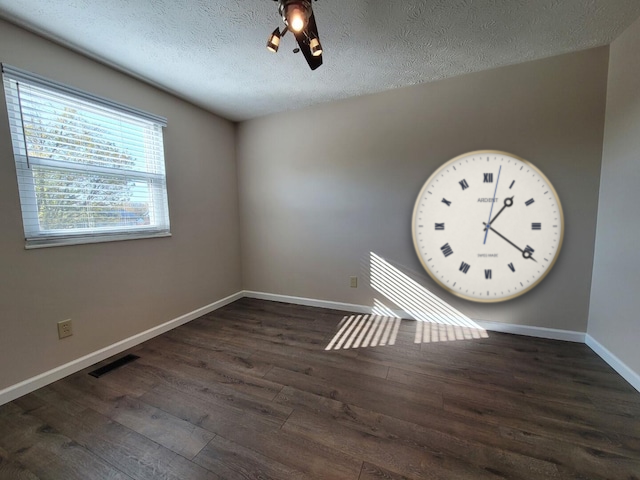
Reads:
{"hour": 1, "minute": 21, "second": 2}
